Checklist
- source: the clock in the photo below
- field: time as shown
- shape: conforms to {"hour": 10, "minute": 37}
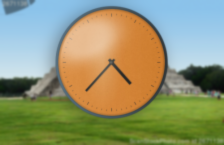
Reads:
{"hour": 4, "minute": 37}
